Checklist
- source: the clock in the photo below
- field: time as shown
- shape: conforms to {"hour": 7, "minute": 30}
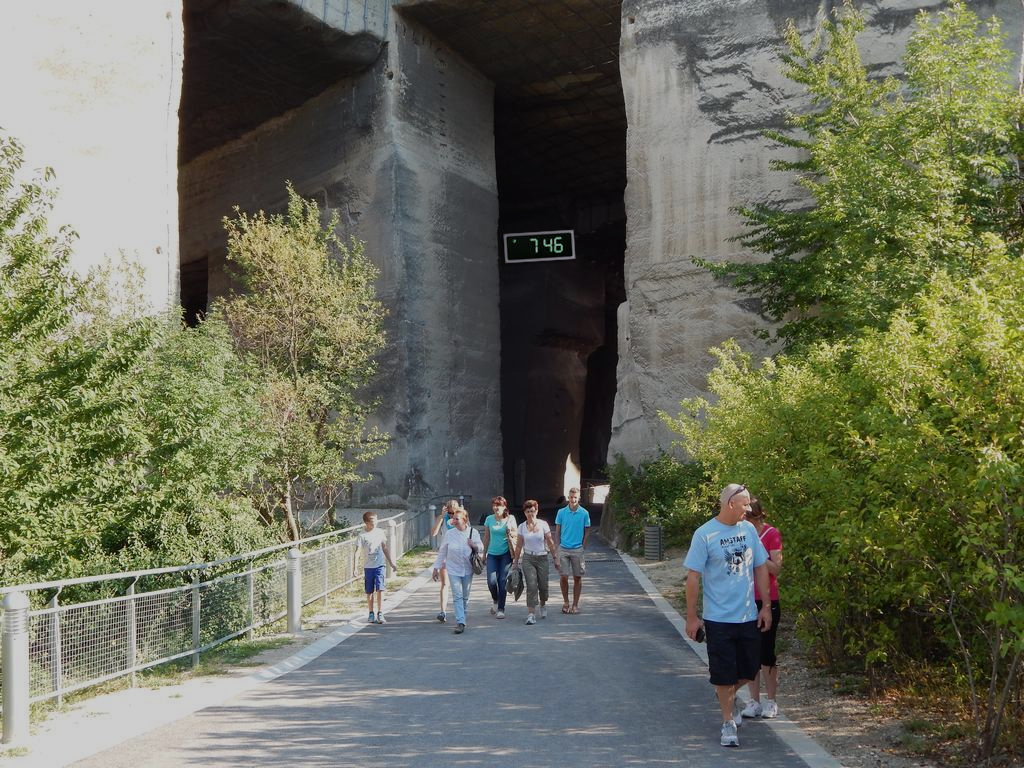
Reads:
{"hour": 7, "minute": 46}
